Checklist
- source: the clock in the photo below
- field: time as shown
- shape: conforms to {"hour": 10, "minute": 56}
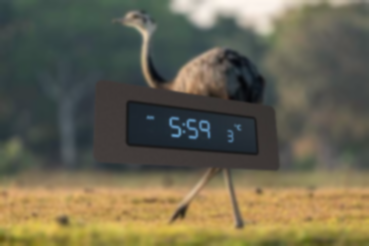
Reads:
{"hour": 5, "minute": 59}
